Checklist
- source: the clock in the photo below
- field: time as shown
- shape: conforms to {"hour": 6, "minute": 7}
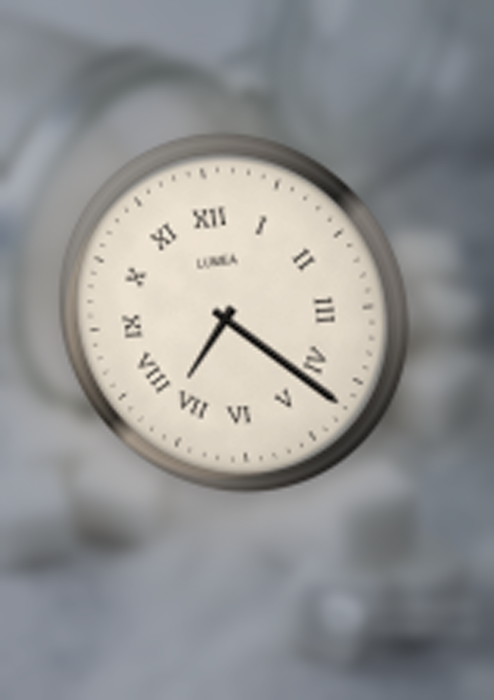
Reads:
{"hour": 7, "minute": 22}
